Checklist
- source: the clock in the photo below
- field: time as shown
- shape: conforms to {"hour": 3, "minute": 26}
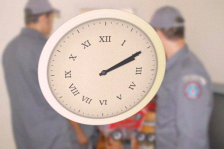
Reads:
{"hour": 2, "minute": 10}
